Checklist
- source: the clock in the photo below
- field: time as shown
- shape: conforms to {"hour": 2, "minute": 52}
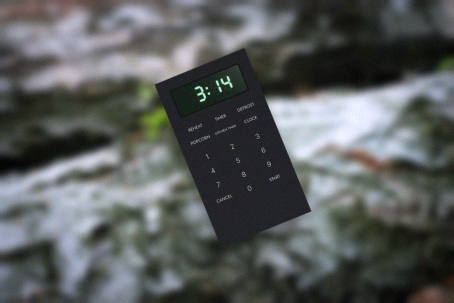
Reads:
{"hour": 3, "minute": 14}
